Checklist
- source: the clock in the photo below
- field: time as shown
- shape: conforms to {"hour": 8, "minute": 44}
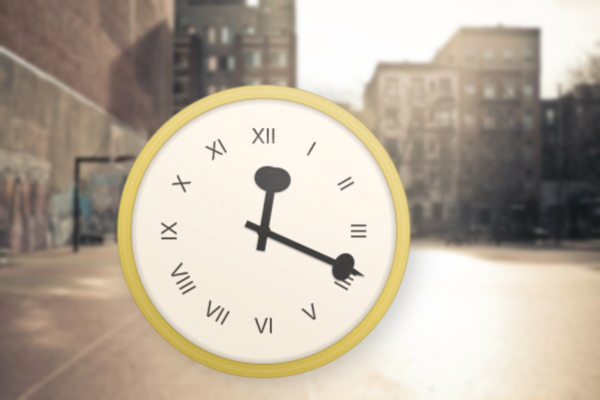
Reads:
{"hour": 12, "minute": 19}
